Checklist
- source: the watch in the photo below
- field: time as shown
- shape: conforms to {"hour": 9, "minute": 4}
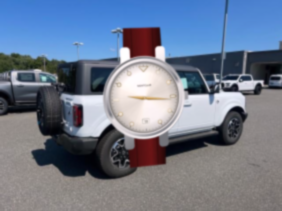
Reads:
{"hour": 9, "minute": 16}
